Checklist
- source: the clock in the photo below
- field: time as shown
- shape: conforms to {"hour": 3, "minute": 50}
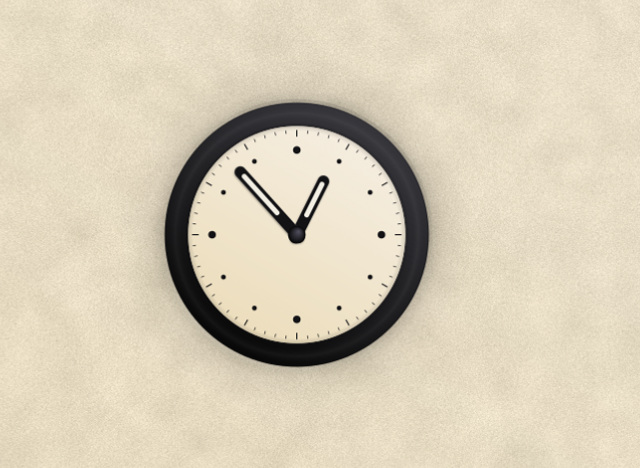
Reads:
{"hour": 12, "minute": 53}
